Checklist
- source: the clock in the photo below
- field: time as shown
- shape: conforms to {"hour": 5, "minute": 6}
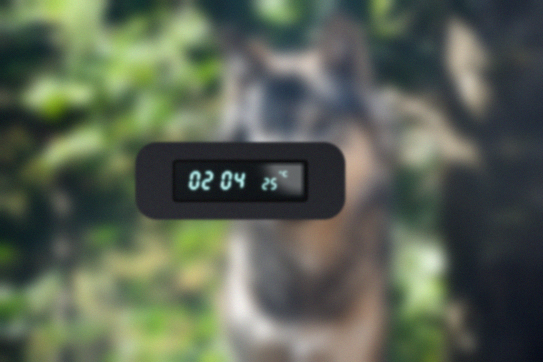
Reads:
{"hour": 2, "minute": 4}
